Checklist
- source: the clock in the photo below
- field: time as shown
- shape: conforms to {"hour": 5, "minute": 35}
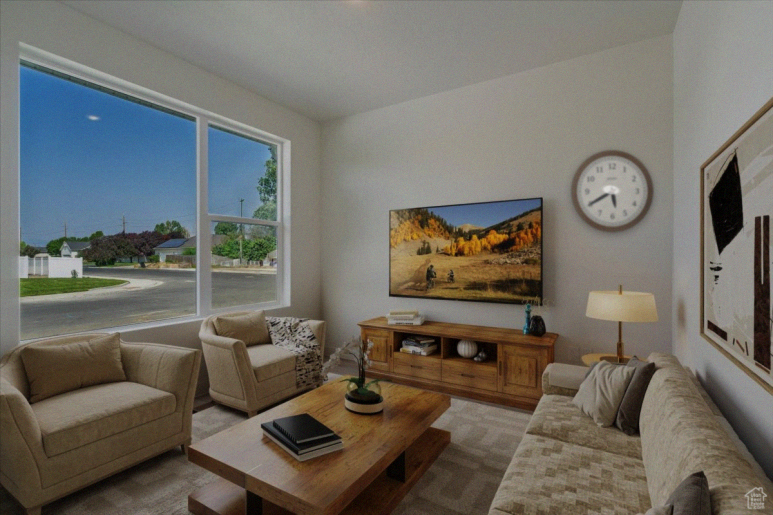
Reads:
{"hour": 5, "minute": 40}
